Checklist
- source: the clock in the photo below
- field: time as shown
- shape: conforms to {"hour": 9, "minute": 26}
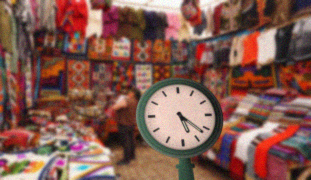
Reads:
{"hour": 5, "minute": 22}
